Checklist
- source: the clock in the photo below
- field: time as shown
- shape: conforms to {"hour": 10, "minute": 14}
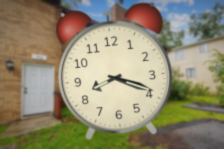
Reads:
{"hour": 8, "minute": 19}
